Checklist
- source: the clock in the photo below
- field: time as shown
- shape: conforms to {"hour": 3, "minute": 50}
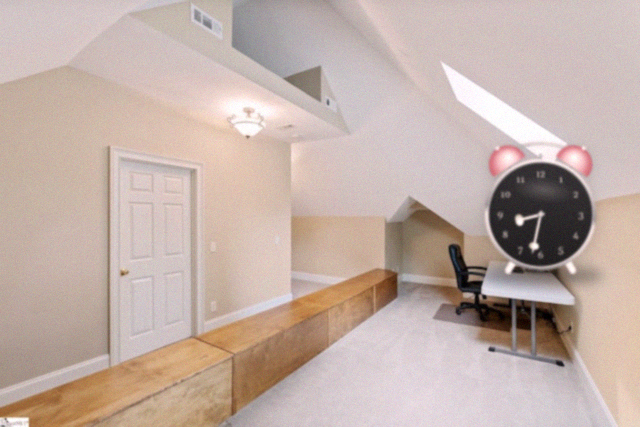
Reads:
{"hour": 8, "minute": 32}
